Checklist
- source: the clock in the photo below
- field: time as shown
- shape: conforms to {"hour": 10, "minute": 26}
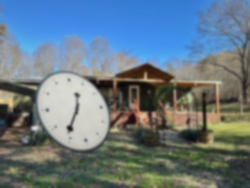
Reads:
{"hour": 12, "minute": 36}
